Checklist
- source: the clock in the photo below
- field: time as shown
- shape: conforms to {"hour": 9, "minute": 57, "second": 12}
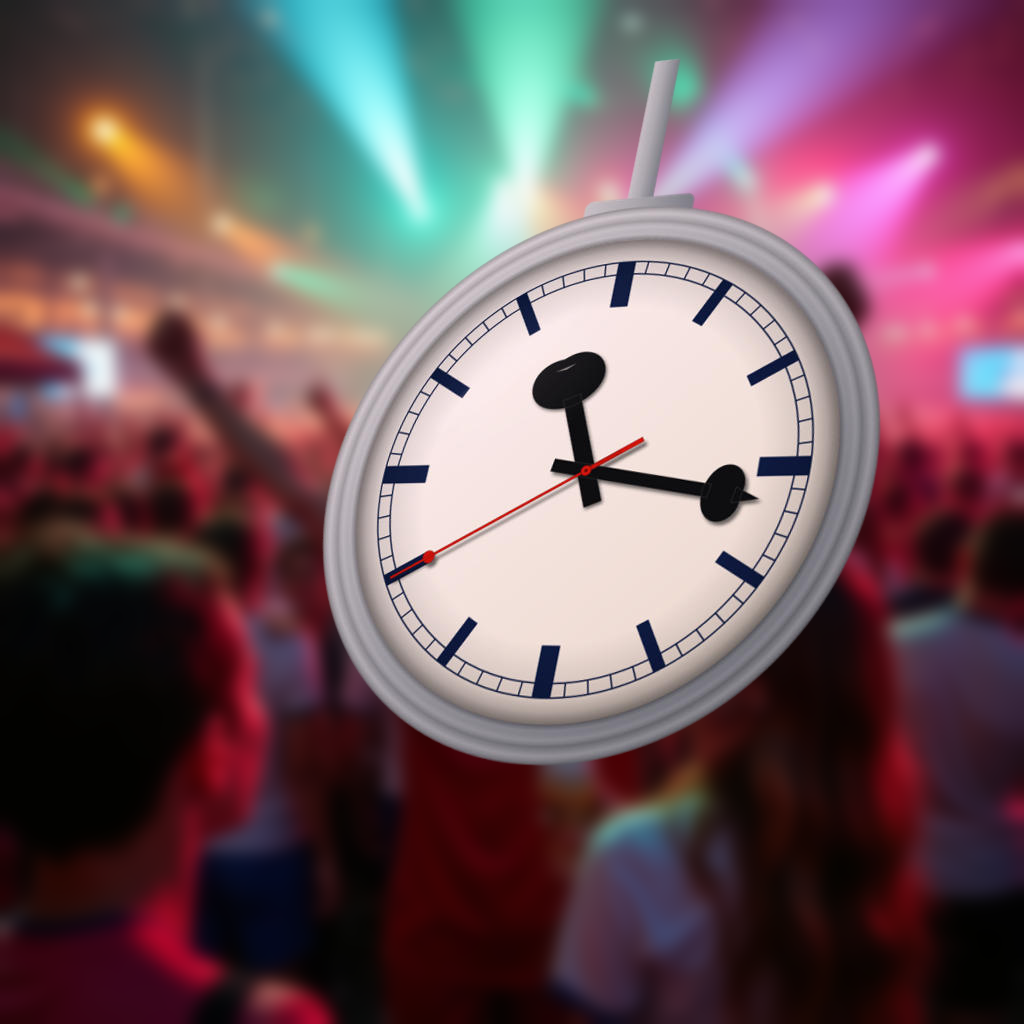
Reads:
{"hour": 11, "minute": 16, "second": 40}
